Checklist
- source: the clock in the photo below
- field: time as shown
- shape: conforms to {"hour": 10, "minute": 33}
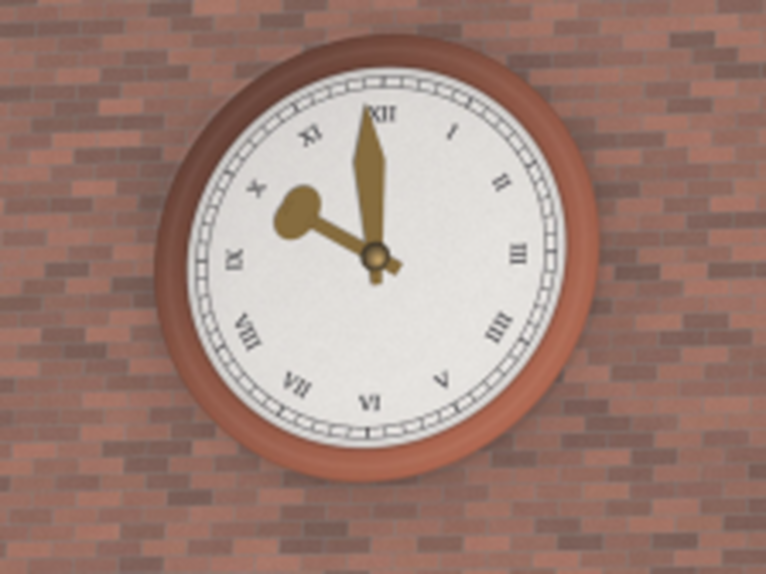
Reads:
{"hour": 9, "minute": 59}
